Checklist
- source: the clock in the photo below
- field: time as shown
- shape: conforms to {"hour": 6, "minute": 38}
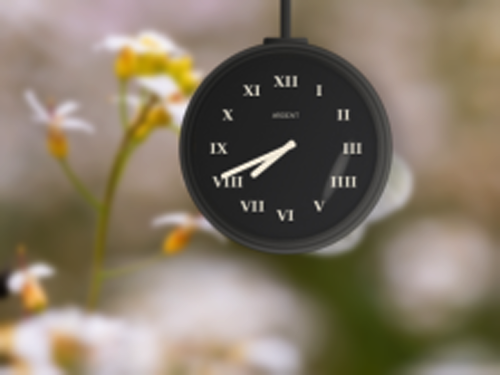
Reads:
{"hour": 7, "minute": 41}
